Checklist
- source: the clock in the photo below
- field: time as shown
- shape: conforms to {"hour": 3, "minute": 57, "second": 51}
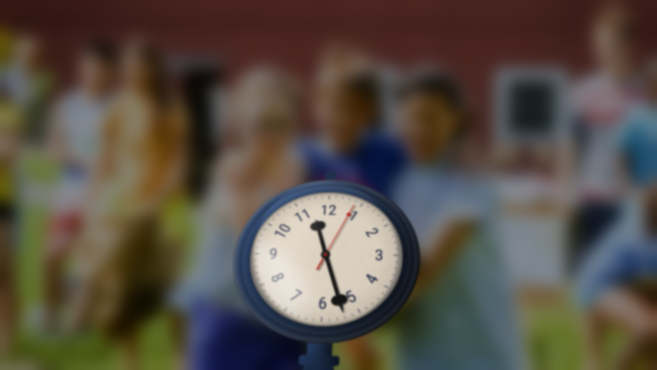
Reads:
{"hour": 11, "minute": 27, "second": 4}
